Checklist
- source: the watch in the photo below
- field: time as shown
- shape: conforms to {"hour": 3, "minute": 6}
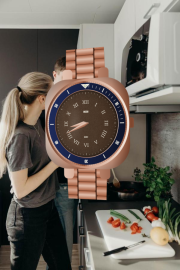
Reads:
{"hour": 8, "minute": 41}
